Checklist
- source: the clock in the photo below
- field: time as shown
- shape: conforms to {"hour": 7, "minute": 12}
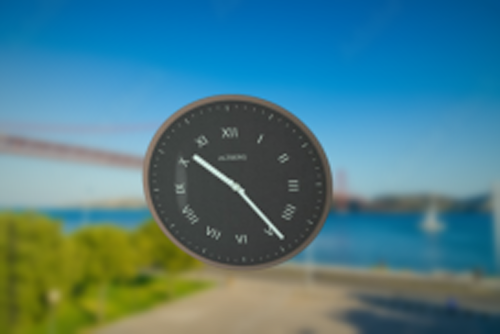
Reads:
{"hour": 10, "minute": 24}
